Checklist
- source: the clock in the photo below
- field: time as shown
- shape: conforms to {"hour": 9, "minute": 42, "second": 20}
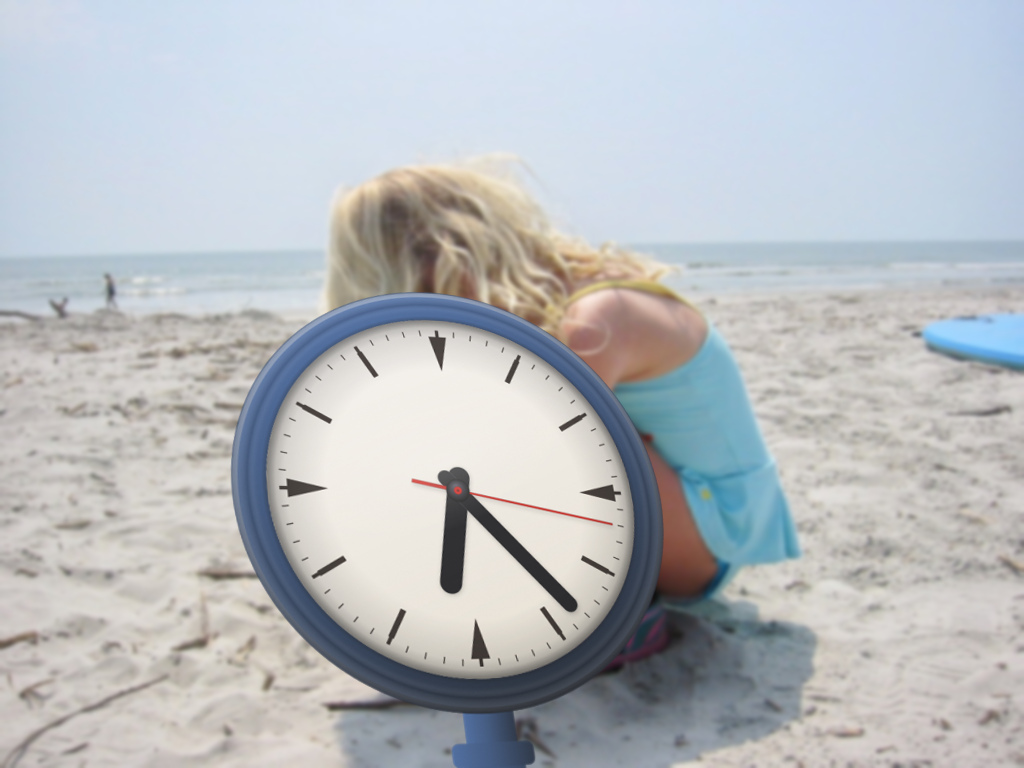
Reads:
{"hour": 6, "minute": 23, "second": 17}
